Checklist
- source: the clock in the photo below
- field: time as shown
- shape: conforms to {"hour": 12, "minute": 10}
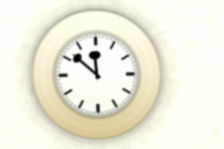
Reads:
{"hour": 11, "minute": 52}
